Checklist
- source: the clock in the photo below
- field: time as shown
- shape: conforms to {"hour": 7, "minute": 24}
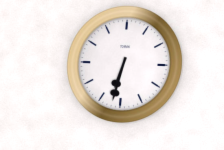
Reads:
{"hour": 6, "minute": 32}
